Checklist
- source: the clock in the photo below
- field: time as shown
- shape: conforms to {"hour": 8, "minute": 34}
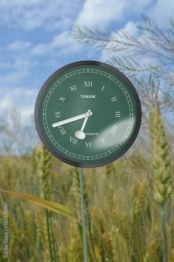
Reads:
{"hour": 6, "minute": 42}
